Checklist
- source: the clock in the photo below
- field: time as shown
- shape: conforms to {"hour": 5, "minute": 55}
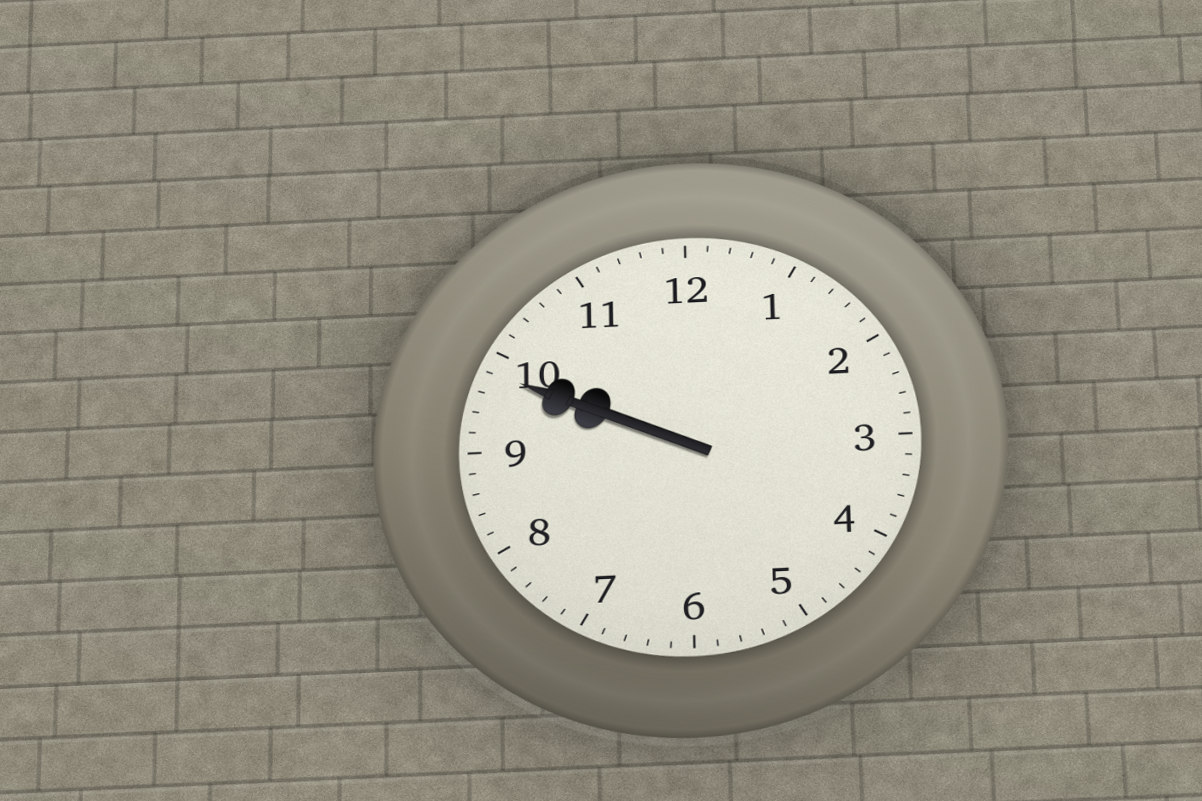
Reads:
{"hour": 9, "minute": 49}
